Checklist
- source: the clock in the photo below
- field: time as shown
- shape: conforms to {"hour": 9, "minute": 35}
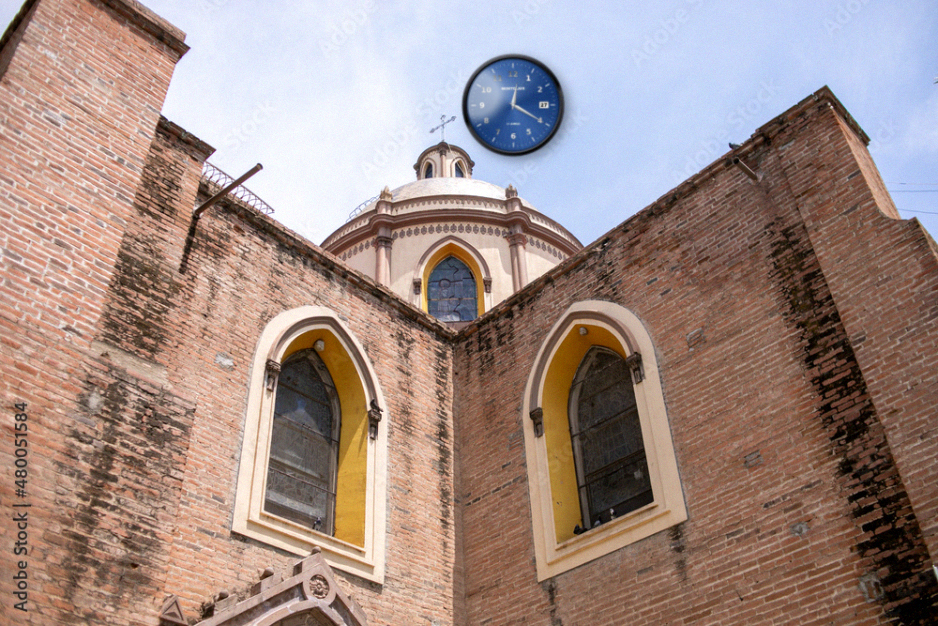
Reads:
{"hour": 12, "minute": 20}
